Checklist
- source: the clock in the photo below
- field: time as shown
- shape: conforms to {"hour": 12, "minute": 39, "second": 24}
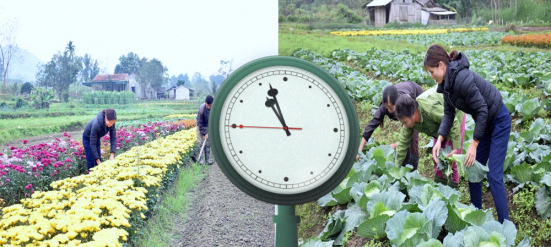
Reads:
{"hour": 10, "minute": 56, "second": 45}
